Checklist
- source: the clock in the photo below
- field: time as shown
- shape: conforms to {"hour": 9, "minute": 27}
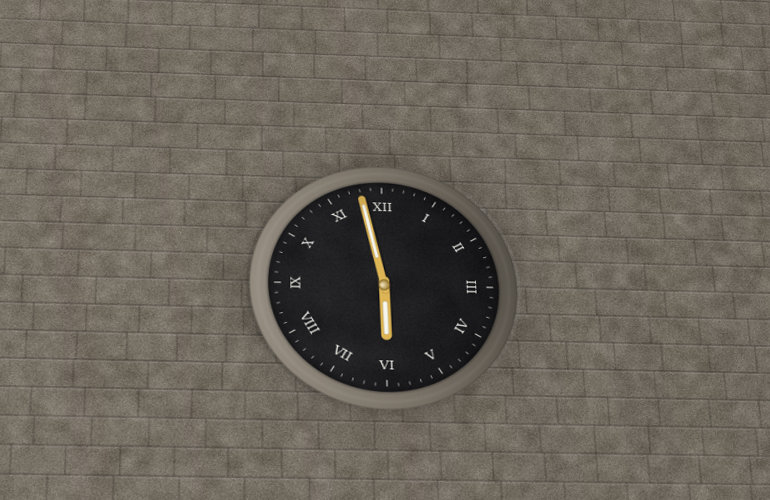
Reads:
{"hour": 5, "minute": 58}
